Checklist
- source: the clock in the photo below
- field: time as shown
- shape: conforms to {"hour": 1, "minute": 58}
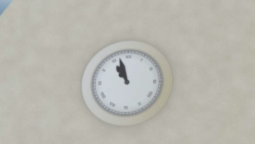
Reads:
{"hour": 10, "minute": 57}
